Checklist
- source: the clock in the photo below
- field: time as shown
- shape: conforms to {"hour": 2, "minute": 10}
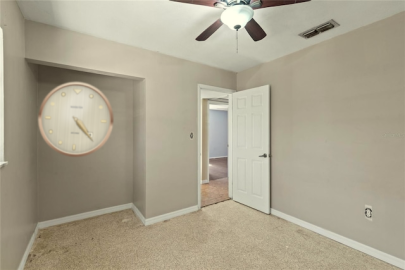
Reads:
{"hour": 4, "minute": 23}
